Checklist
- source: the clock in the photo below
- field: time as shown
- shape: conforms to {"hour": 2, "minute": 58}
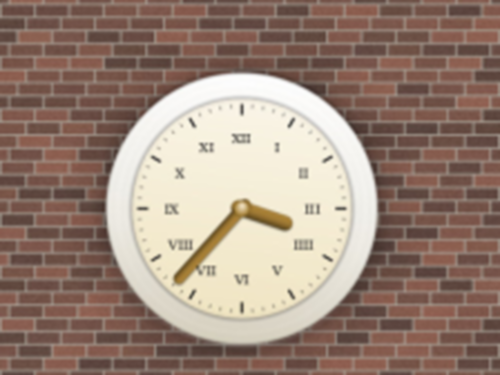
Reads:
{"hour": 3, "minute": 37}
